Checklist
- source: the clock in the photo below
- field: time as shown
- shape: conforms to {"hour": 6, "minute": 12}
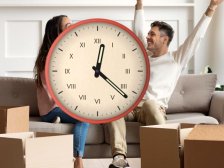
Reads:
{"hour": 12, "minute": 22}
